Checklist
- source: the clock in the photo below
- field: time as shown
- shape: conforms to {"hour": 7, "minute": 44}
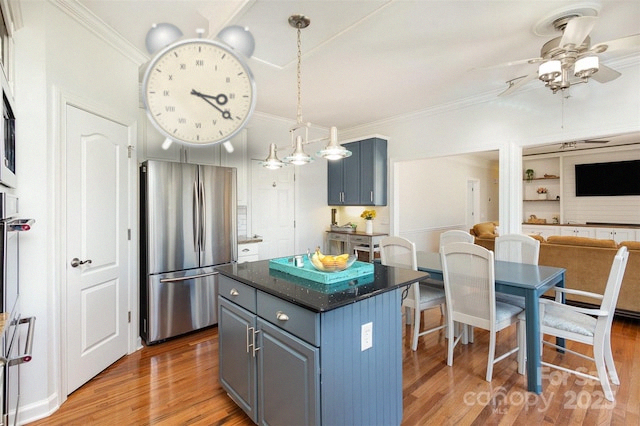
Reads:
{"hour": 3, "minute": 21}
